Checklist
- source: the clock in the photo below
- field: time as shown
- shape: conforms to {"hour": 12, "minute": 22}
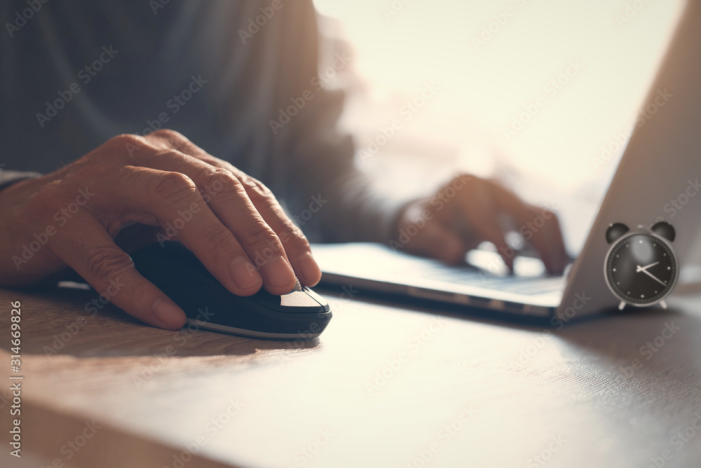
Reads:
{"hour": 2, "minute": 21}
